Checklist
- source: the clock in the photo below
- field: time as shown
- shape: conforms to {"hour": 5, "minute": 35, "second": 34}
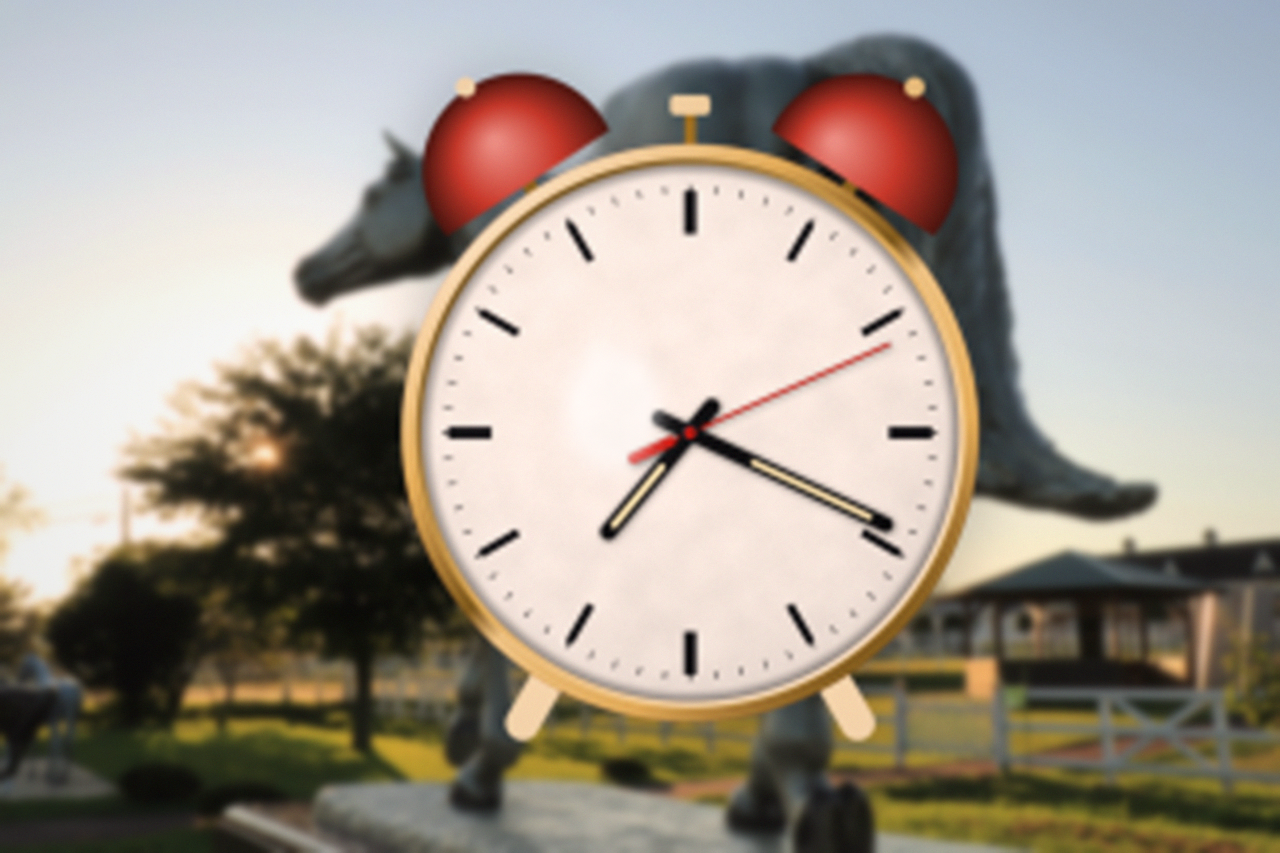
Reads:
{"hour": 7, "minute": 19, "second": 11}
